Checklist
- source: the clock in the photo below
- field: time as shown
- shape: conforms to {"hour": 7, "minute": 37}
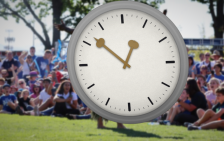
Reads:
{"hour": 12, "minute": 52}
